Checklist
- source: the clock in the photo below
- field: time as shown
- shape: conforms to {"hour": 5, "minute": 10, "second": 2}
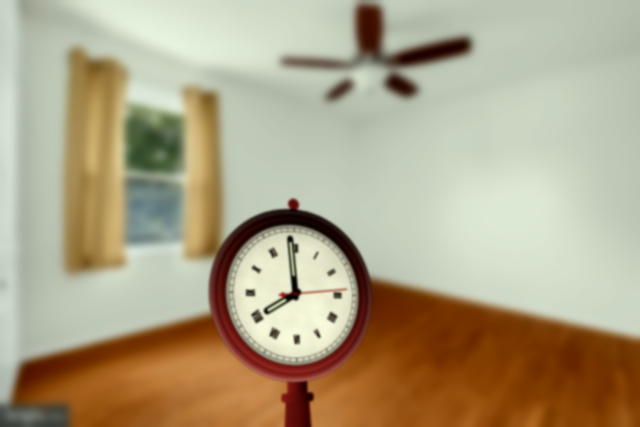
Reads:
{"hour": 7, "minute": 59, "second": 14}
